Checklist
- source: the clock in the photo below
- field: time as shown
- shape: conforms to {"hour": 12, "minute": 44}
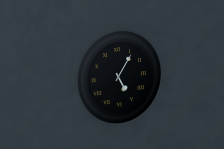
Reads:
{"hour": 5, "minute": 6}
